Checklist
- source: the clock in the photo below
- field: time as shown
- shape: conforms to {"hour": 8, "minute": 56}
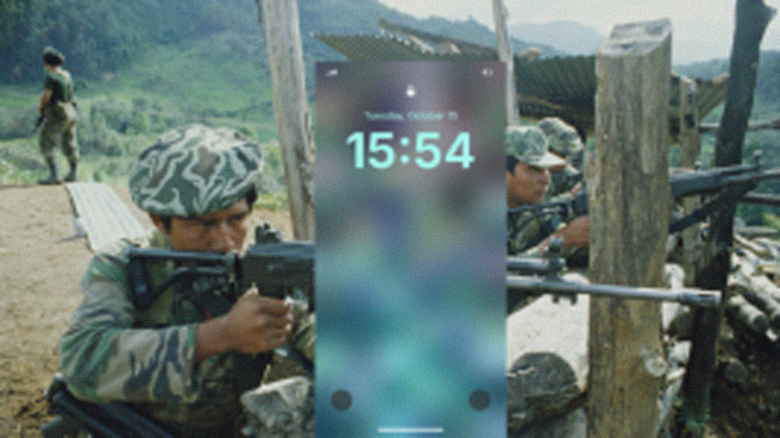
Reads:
{"hour": 15, "minute": 54}
